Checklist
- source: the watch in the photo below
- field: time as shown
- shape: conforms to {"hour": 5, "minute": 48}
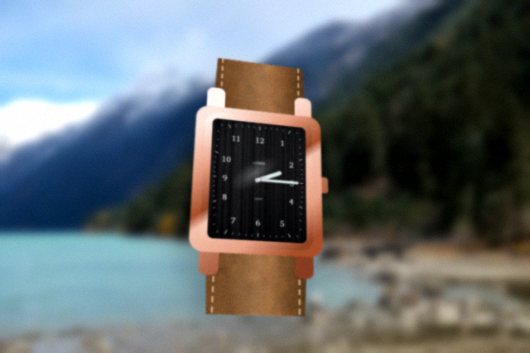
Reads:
{"hour": 2, "minute": 15}
